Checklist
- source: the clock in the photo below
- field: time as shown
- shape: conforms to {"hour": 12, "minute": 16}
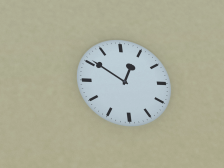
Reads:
{"hour": 12, "minute": 51}
